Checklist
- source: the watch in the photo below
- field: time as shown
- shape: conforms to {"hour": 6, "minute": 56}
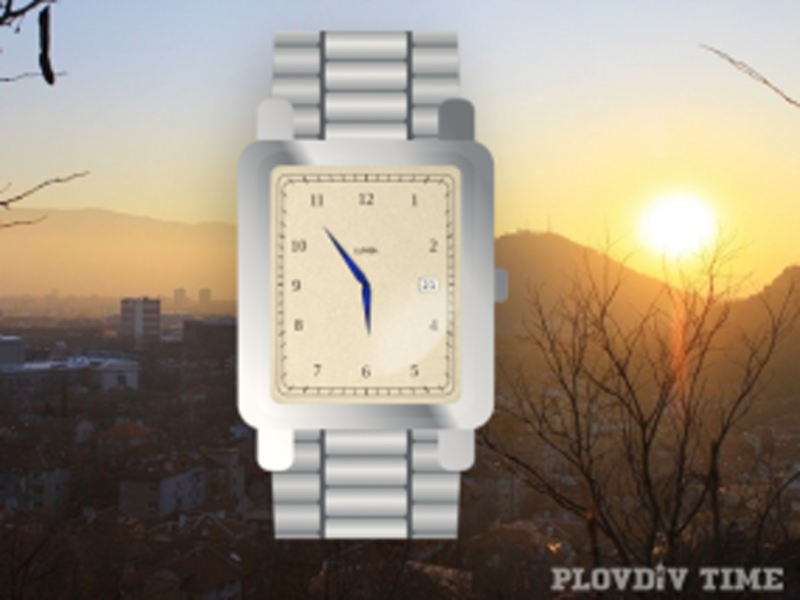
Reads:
{"hour": 5, "minute": 54}
